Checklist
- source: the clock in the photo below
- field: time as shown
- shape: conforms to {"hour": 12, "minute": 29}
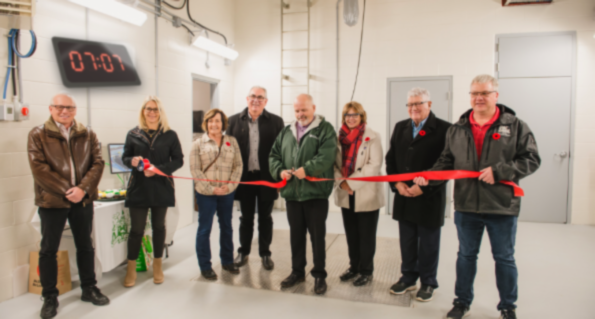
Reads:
{"hour": 7, "minute": 7}
